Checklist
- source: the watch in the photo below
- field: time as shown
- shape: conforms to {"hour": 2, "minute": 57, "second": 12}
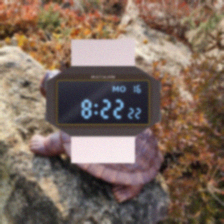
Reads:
{"hour": 8, "minute": 22, "second": 22}
